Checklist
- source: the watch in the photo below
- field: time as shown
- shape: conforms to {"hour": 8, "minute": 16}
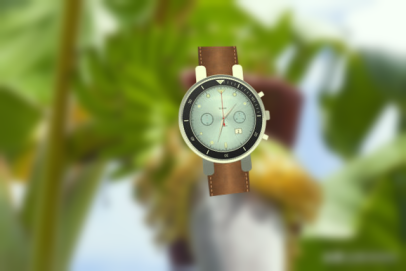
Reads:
{"hour": 1, "minute": 33}
